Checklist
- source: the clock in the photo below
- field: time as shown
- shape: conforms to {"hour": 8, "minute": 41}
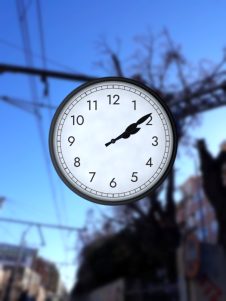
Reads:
{"hour": 2, "minute": 9}
